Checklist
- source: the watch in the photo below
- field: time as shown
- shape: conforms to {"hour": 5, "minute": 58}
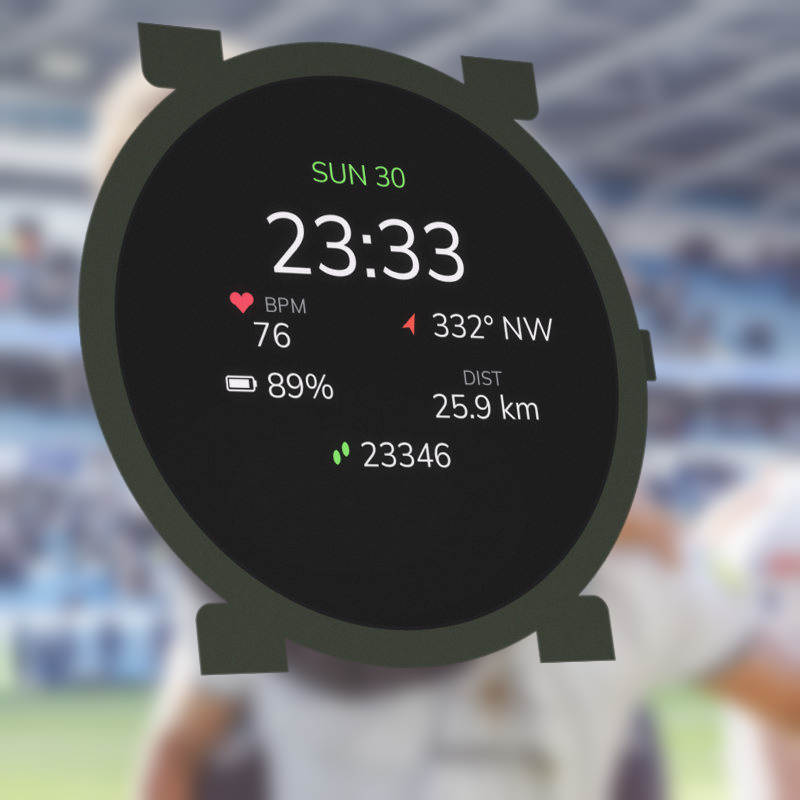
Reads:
{"hour": 23, "minute": 33}
